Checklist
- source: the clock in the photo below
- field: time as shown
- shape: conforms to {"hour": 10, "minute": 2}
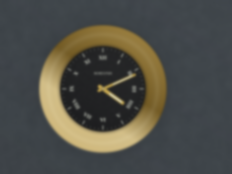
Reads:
{"hour": 4, "minute": 11}
